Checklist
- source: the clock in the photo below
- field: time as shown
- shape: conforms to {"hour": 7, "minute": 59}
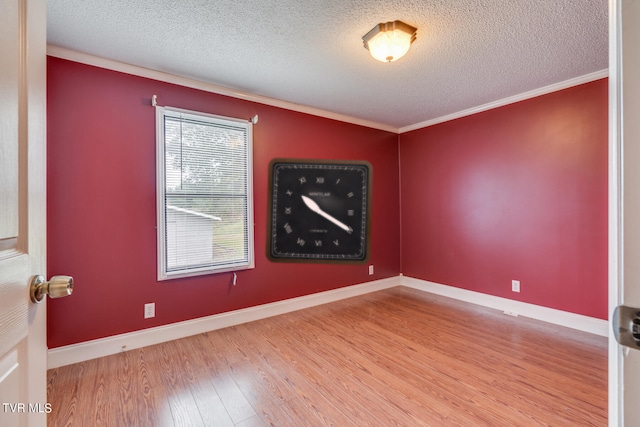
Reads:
{"hour": 10, "minute": 20}
